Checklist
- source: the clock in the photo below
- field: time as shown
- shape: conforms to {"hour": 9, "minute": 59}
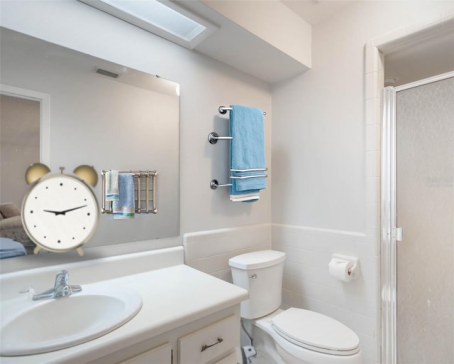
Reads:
{"hour": 9, "minute": 12}
